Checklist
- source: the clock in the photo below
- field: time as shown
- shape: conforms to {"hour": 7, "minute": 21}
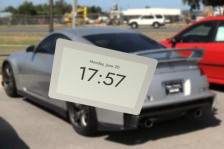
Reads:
{"hour": 17, "minute": 57}
